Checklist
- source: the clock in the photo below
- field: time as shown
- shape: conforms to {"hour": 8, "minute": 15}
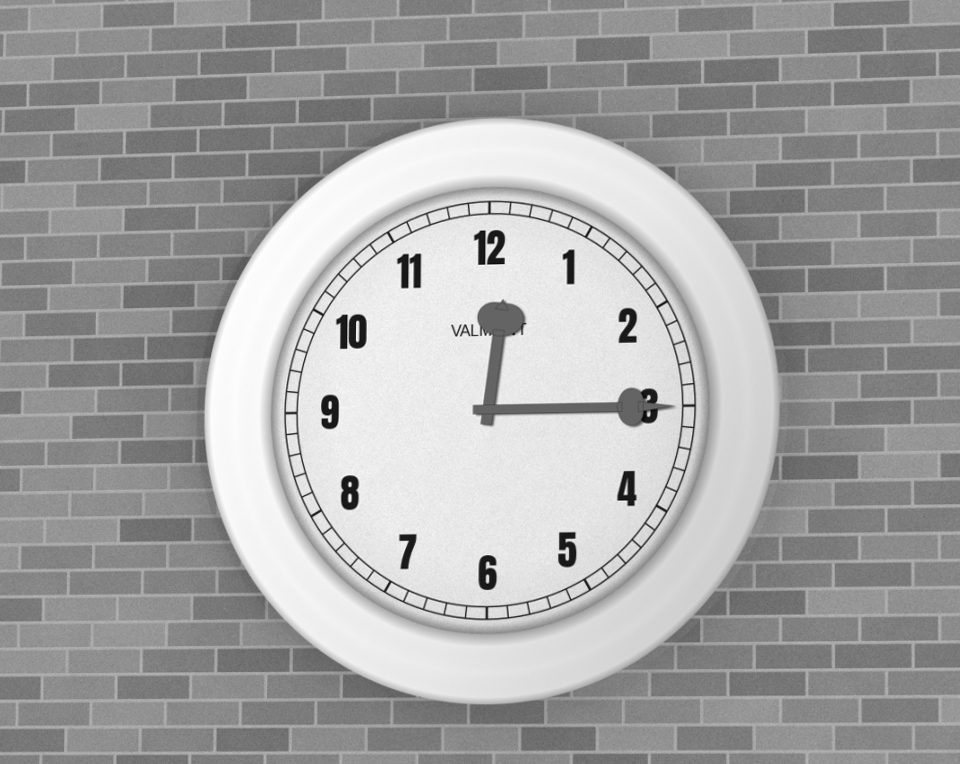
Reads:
{"hour": 12, "minute": 15}
